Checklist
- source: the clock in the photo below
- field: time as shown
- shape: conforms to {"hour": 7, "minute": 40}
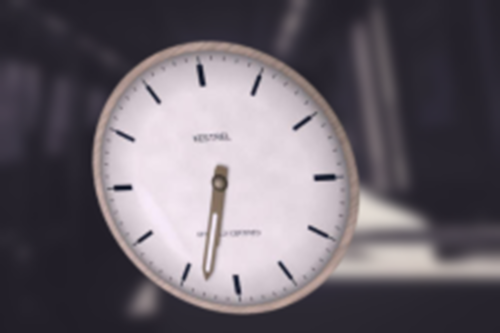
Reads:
{"hour": 6, "minute": 33}
